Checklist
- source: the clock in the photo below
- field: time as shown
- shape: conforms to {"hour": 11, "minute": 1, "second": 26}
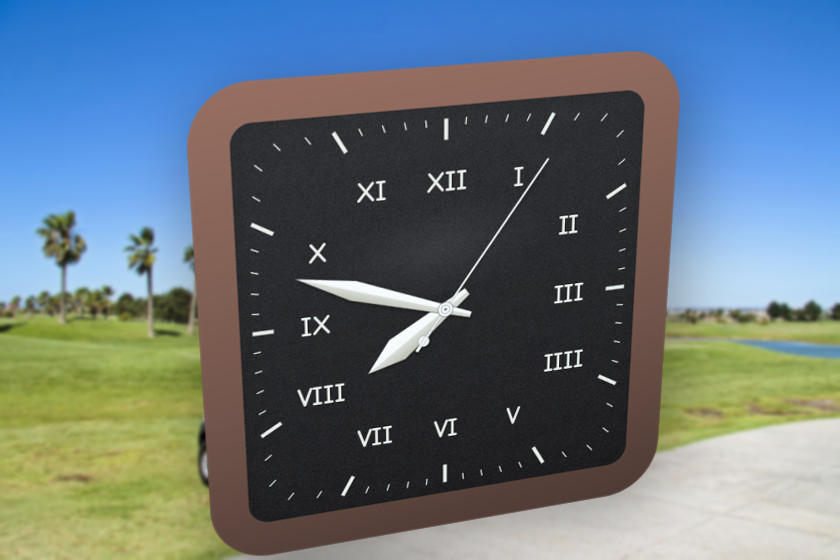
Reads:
{"hour": 7, "minute": 48, "second": 6}
